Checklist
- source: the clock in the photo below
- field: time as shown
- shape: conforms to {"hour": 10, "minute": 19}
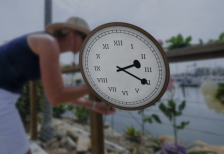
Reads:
{"hour": 2, "minute": 20}
